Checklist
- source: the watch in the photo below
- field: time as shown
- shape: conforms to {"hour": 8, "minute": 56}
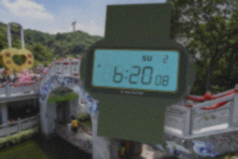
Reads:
{"hour": 6, "minute": 20}
